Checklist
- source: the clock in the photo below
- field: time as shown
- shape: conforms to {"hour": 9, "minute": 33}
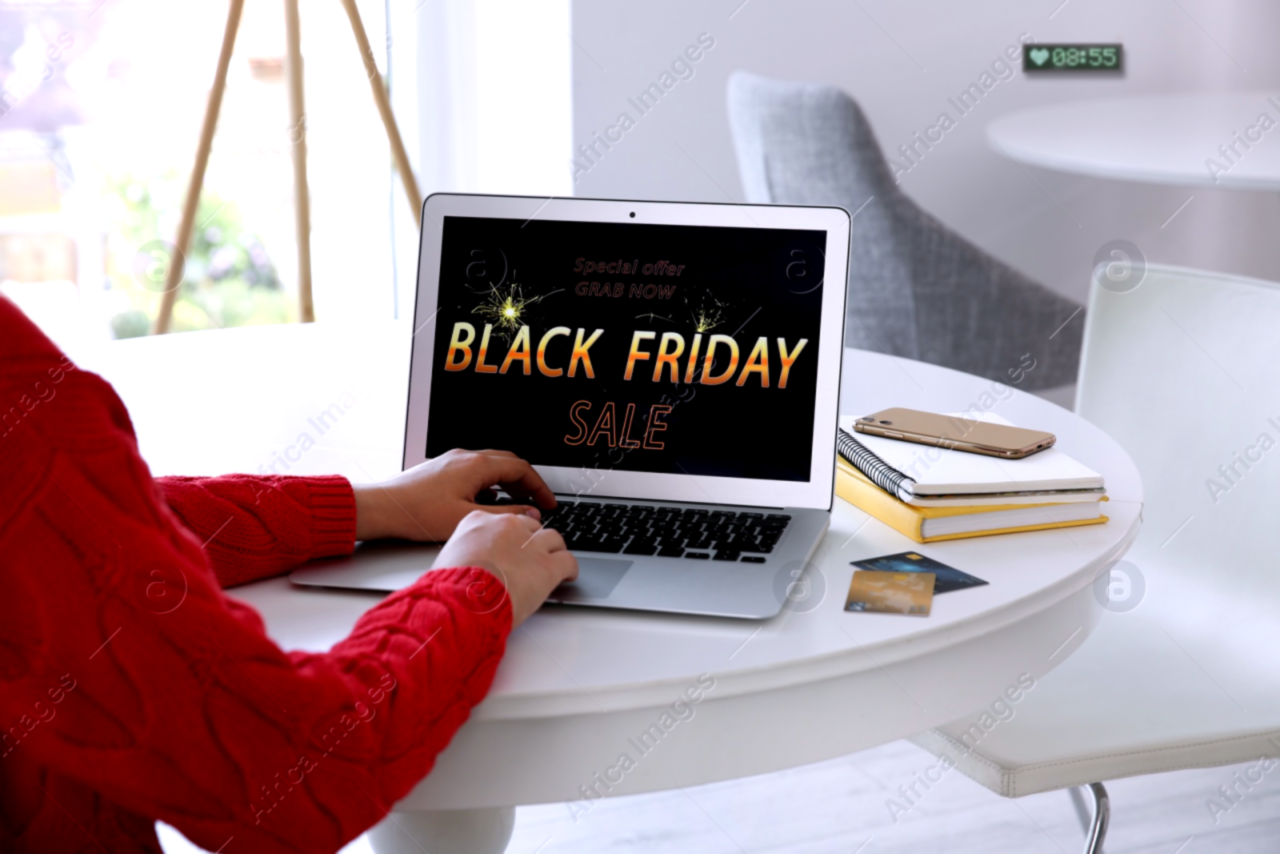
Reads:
{"hour": 8, "minute": 55}
